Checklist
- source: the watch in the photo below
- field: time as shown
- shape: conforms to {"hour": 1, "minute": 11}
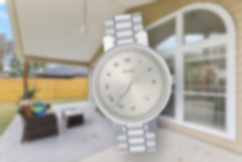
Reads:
{"hour": 7, "minute": 37}
